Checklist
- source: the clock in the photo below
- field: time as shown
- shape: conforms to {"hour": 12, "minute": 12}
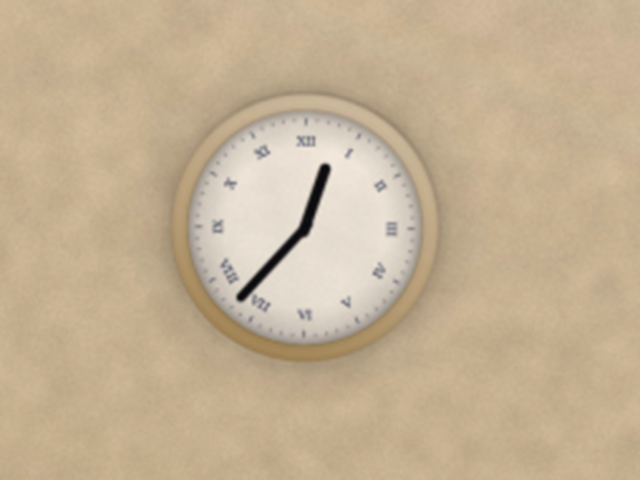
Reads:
{"hour": 12, "minute": 37}
